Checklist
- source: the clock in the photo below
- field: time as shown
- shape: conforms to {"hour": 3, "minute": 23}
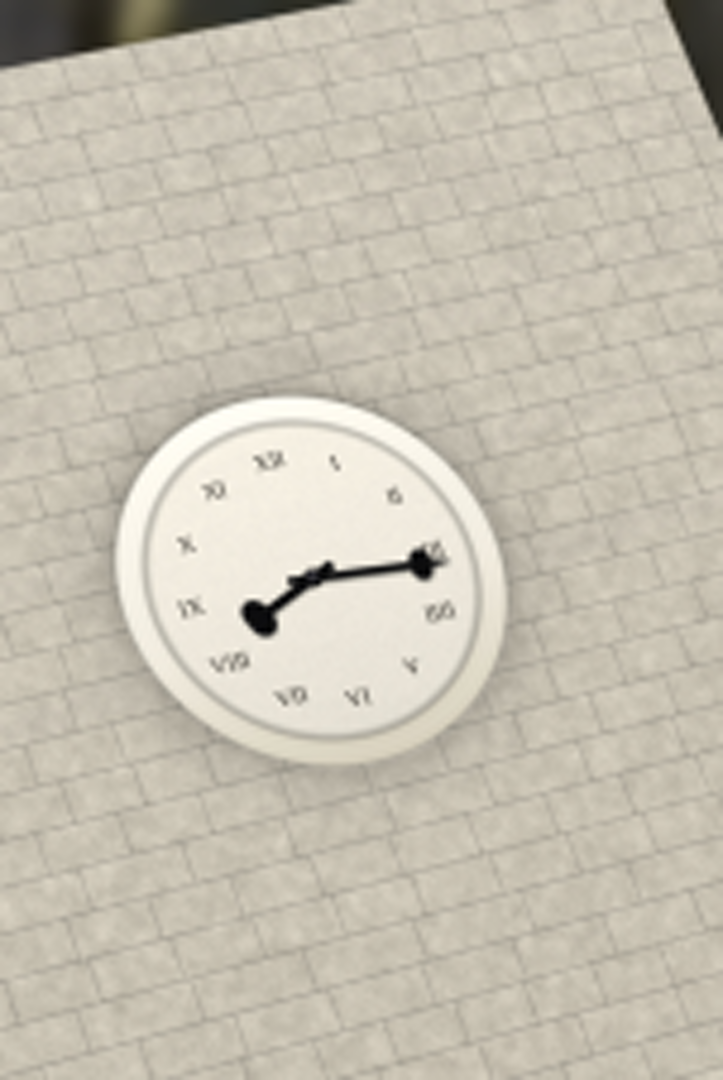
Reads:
{"hour": 8, "minute": 16}
